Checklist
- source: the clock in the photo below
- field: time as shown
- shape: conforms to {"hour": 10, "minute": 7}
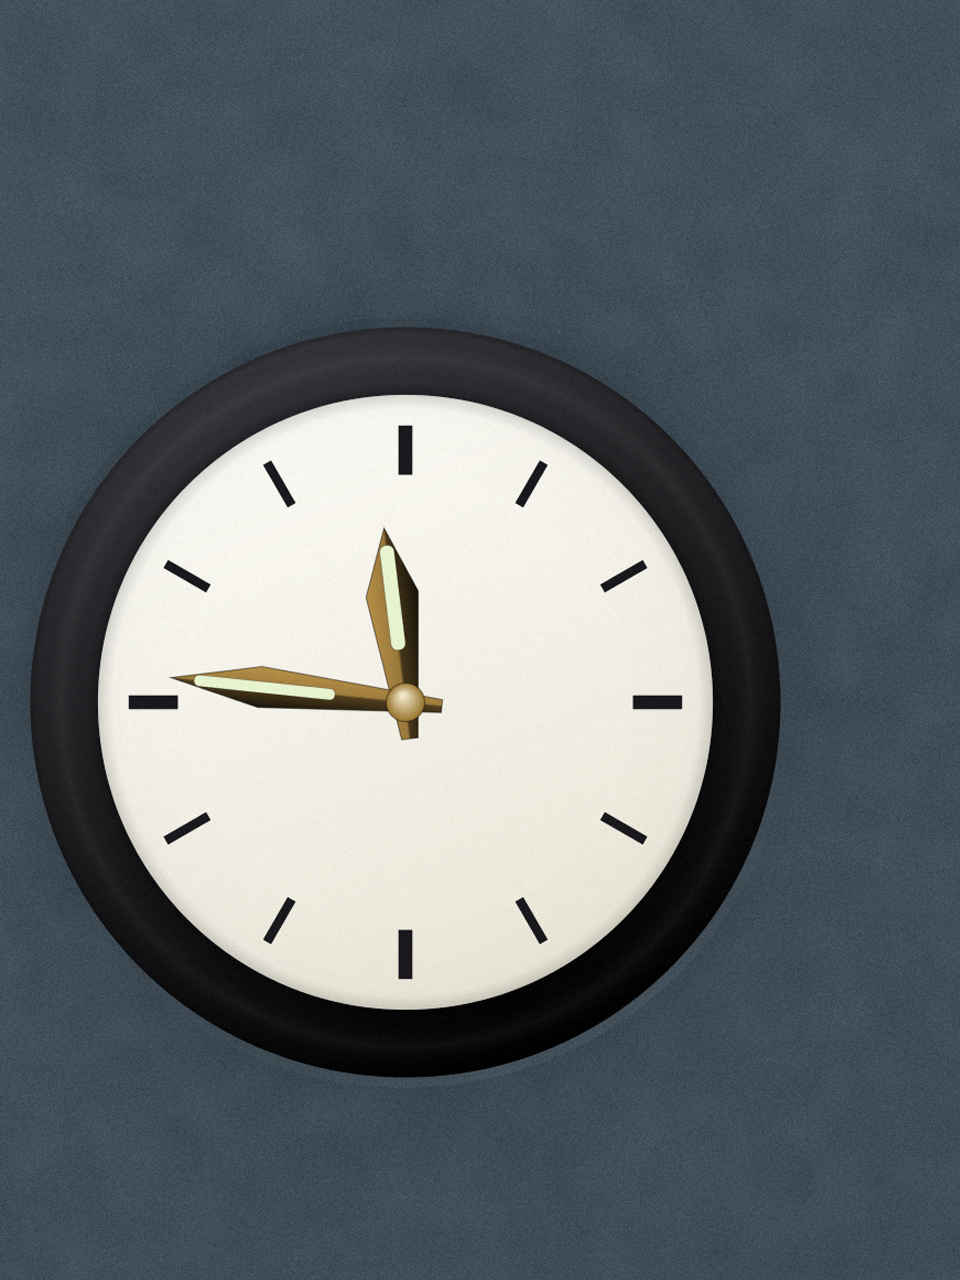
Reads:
{"hour": 11, "minute": 46}
